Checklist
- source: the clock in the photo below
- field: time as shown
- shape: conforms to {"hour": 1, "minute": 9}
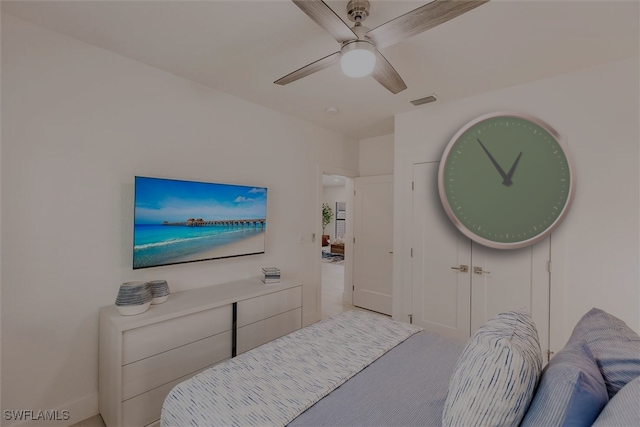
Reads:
{"hour": 12, "minute": 54}
